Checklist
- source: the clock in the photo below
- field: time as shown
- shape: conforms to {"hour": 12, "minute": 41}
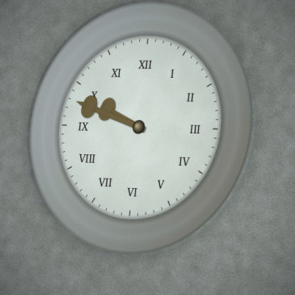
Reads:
{"hour": 9, "minute": 48}
